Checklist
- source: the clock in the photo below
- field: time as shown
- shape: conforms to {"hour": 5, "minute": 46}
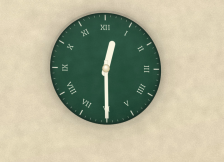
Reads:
{"hour": 12, "minute": 30}
